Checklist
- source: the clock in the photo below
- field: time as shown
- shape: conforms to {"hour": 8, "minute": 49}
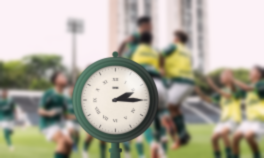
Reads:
{"hour": 2, "minute": 15}
